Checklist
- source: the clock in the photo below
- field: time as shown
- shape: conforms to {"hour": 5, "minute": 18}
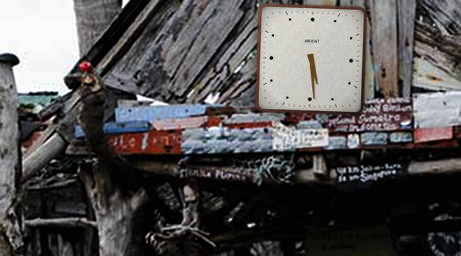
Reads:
{"hour": 5, "minute": 29}
